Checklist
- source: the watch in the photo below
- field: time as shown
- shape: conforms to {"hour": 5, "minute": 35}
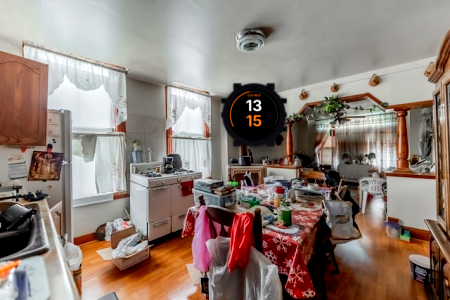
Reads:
{"hour": 13, "minute": 15}
